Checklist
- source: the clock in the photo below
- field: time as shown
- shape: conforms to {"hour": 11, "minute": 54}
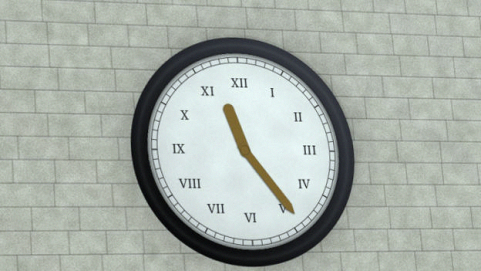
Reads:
{"hour": 11, "minute": 24}
